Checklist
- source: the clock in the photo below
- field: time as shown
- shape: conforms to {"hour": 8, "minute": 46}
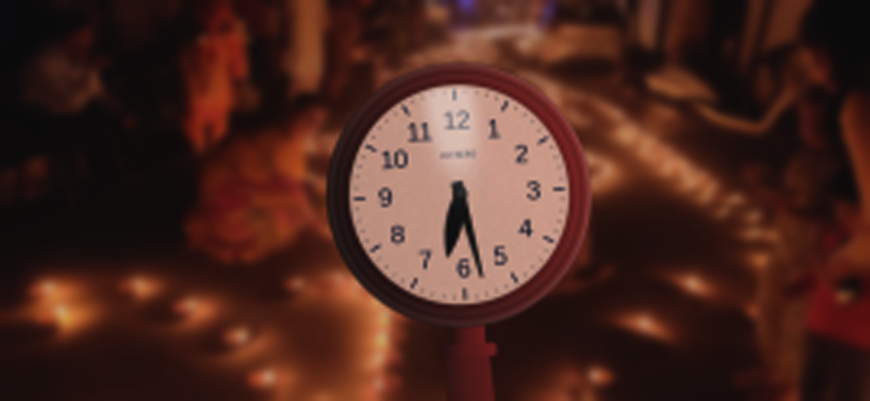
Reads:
{"hour": 6, "minute": 28}
